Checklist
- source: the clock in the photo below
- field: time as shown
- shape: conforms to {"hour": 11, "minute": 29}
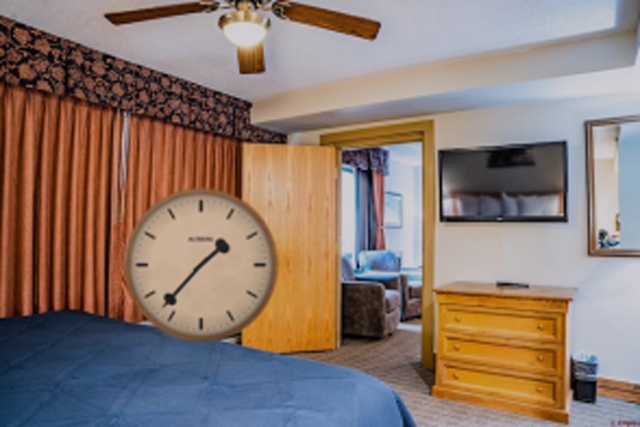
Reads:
{"hour": 1, "minute": 37}
